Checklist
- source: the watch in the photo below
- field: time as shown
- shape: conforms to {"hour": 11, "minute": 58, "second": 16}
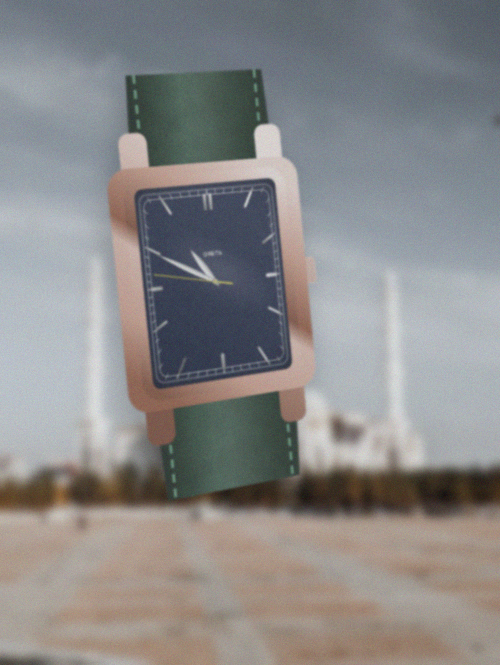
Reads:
{"hour": 10, "minute": 49, "second": 47}
